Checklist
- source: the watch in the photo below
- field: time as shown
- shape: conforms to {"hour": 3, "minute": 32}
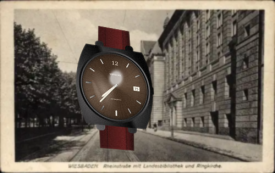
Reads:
{"hour": 7, "minute": 37}
